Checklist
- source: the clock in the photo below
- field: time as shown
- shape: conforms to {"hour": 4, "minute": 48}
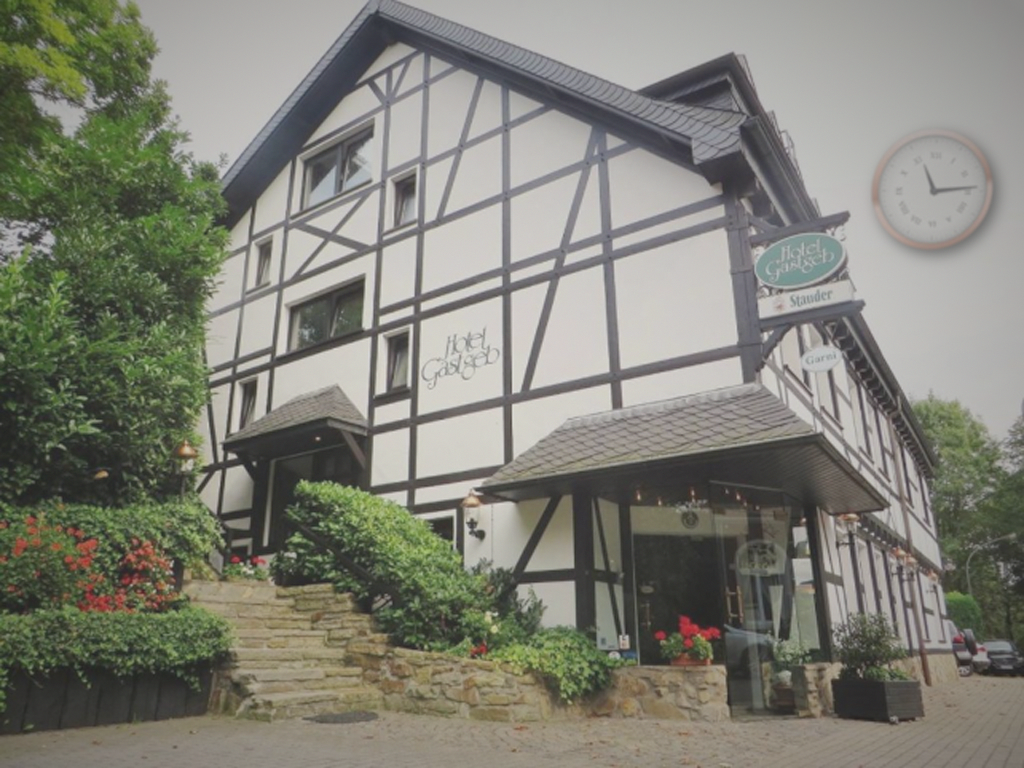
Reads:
{"hour": 11, "minute": 14}
